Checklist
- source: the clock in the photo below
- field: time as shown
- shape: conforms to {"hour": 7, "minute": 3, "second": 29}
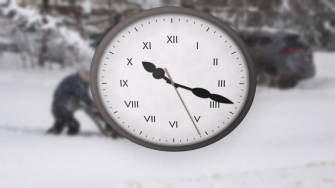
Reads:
{"hour": 10, "minute": 18, "second": 26}
